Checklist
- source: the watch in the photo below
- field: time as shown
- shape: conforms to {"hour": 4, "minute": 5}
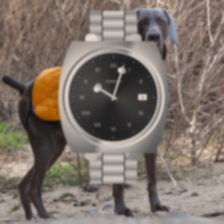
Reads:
{"hour": 10, "minute": 3}
